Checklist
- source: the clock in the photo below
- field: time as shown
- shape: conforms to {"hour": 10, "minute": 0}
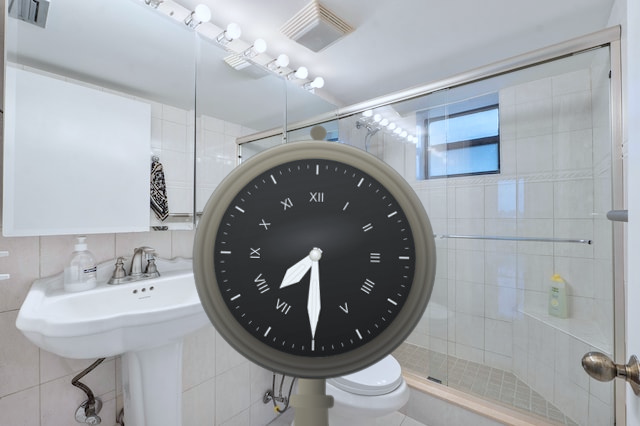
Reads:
{"hour": 7, "minute": 30}
